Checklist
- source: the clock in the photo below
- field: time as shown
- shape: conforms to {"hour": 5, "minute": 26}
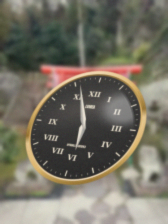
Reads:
{"hour": 5, "minute": 56}
